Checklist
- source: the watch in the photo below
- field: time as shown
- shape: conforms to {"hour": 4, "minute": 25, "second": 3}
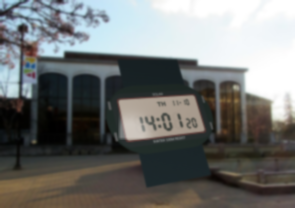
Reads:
{"hour": 14, "minute": 1, "second": 20}
